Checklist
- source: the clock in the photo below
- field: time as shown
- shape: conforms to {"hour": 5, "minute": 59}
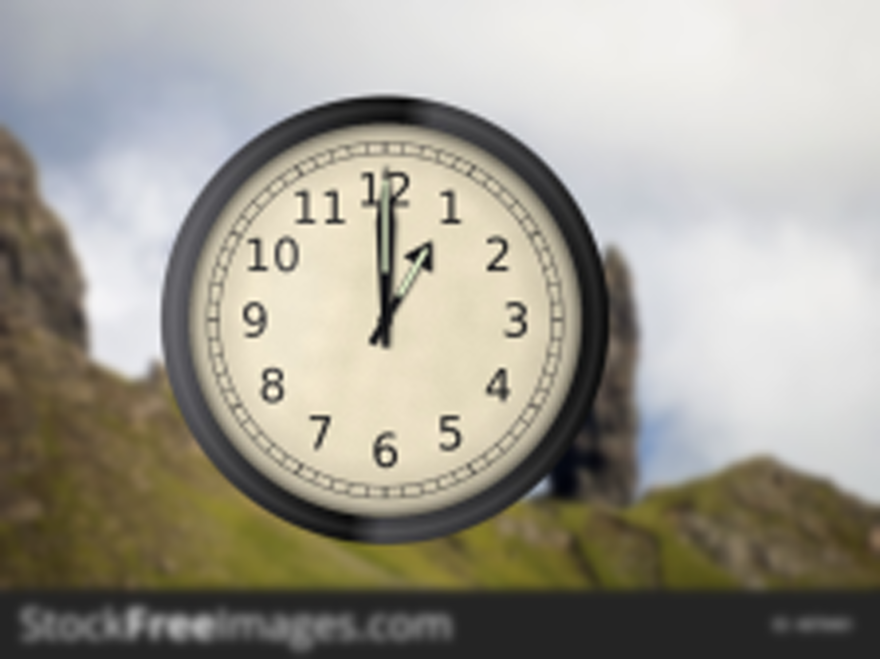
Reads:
{"hour": 1, "minute": 0}
